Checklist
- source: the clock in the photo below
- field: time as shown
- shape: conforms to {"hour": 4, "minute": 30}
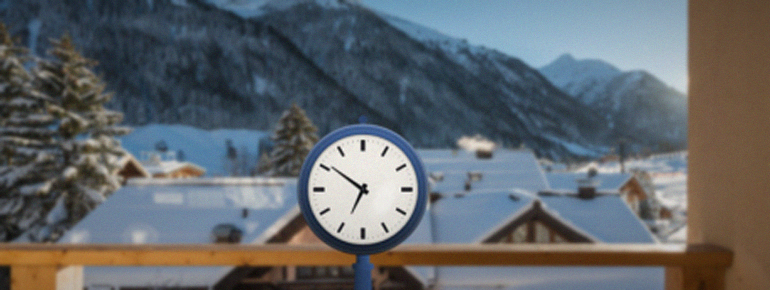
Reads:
{"hour": 6, "minute": 51}
